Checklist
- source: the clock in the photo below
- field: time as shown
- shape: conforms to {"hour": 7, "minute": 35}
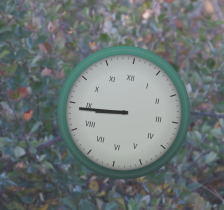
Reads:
{"hour": 8, "minute": 44}
